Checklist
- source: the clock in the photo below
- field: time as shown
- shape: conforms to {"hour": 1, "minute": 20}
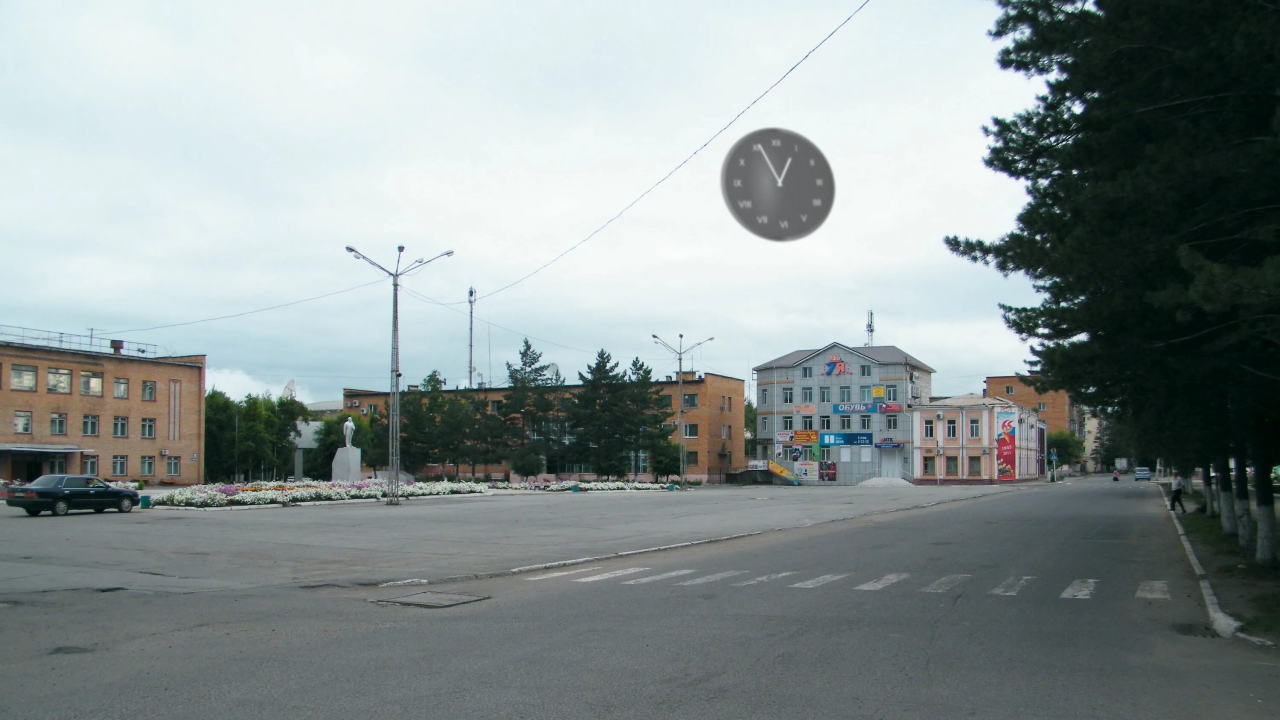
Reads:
{"hour": 12, "minute": 56}
